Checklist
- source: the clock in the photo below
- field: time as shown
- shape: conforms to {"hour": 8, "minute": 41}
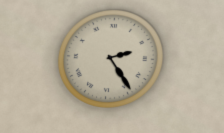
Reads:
{"hour": 2, "minute": 24}
